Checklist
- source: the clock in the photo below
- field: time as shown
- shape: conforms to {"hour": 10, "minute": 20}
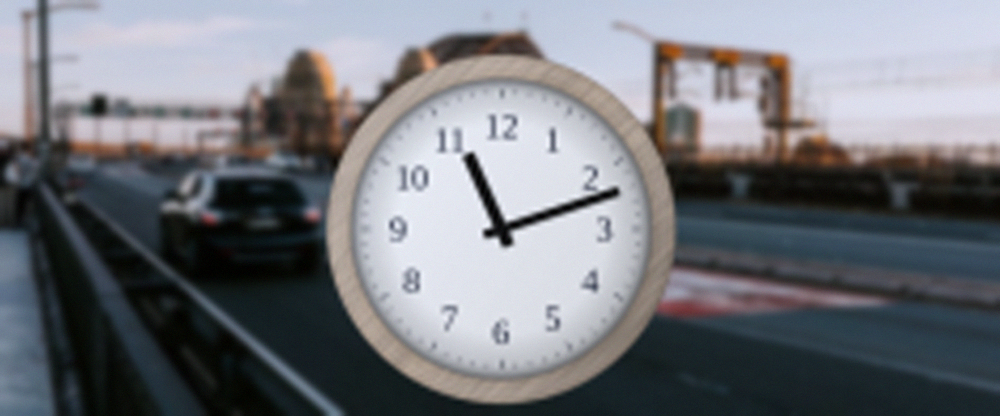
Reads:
{"hour": 11, "minute": 12}
